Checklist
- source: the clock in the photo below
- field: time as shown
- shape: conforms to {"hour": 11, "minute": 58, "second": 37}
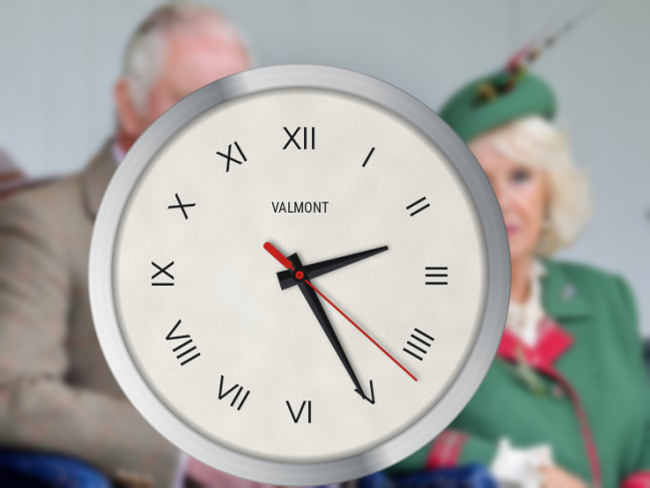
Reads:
{"hour": 2, "minute": 25, "second": 22}
